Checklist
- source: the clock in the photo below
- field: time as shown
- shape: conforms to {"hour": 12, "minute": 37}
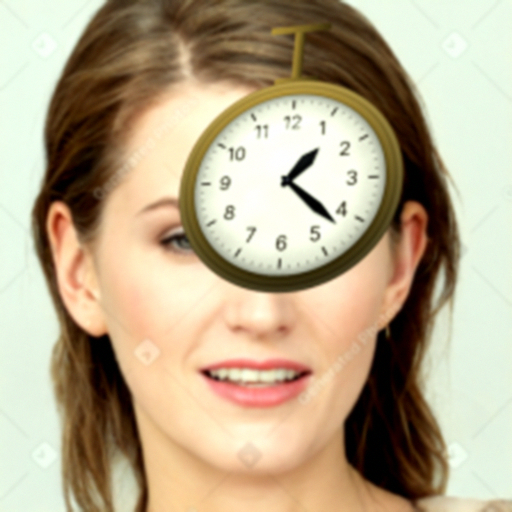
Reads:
{"hour": 1, "minute": 22}
